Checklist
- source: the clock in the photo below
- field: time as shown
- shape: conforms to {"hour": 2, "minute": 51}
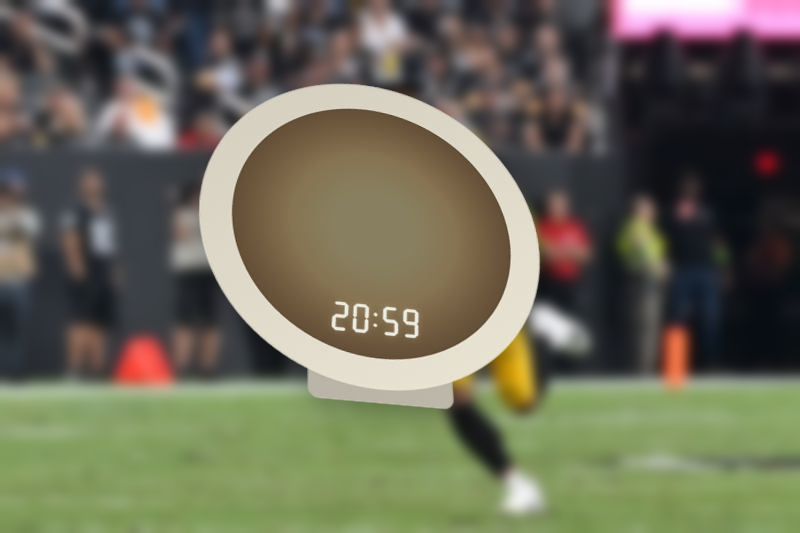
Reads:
{"hour": 20, "minute": 59}
